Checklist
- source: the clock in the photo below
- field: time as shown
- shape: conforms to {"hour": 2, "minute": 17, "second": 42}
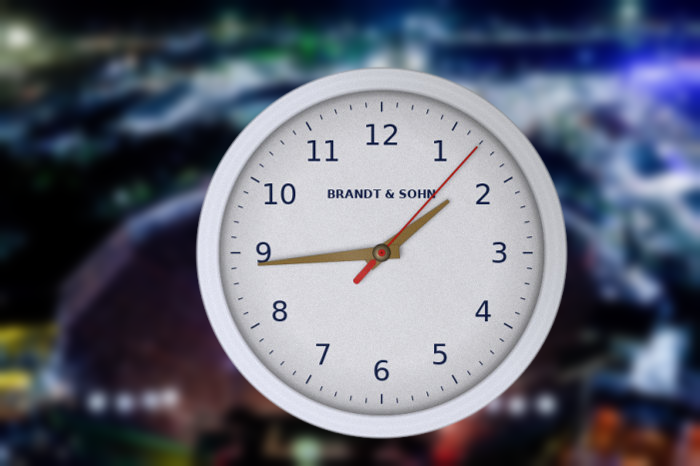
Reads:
{"hour": 1, "minute": 44, "second": 7}
